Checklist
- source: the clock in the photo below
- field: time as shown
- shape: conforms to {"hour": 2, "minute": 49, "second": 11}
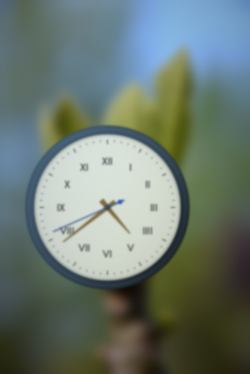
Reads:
{"hour": 4, "minute": 38, "second": 41}
